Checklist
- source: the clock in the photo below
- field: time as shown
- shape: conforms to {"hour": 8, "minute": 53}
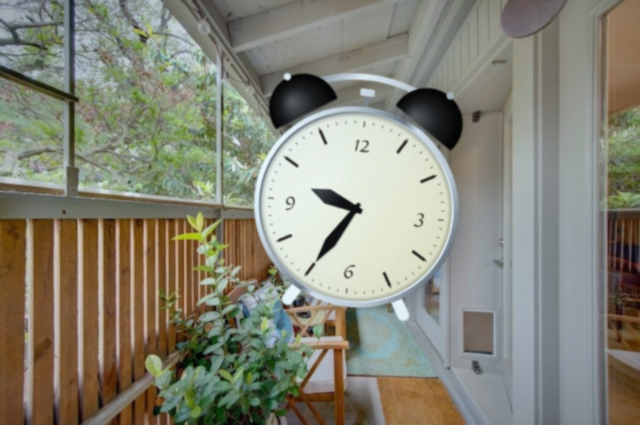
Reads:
{"hour": 9, "minute": 35}
